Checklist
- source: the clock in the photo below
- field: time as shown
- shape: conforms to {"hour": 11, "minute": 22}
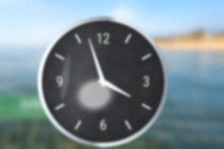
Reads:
{"hour": 3, "minute": 57}
